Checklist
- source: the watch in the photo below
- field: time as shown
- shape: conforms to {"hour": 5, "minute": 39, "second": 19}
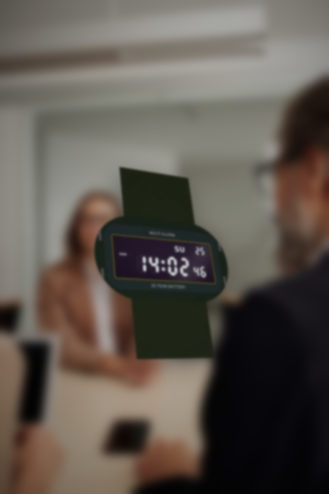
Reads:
{"hour": 14, "minute": 2, "second": 46}
